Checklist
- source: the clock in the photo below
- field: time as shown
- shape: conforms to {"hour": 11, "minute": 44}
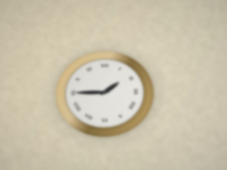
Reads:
{"hour": 1, "minute": 45}
